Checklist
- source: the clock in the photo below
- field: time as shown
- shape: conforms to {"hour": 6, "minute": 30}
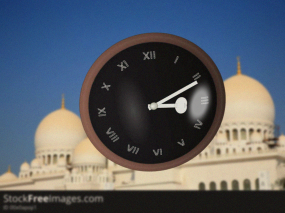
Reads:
{"hour": 3, "minute": 11}
